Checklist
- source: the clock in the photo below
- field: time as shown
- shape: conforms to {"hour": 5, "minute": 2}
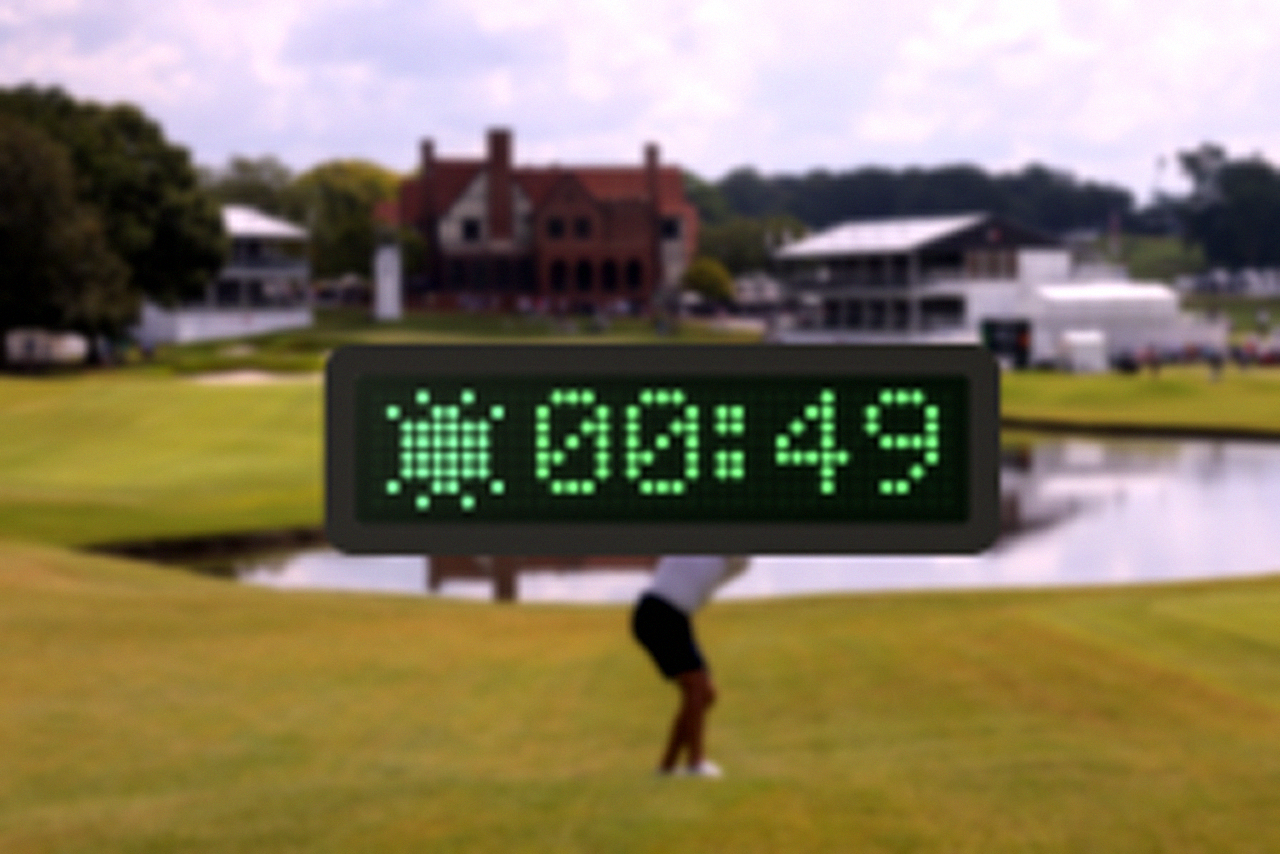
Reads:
{"hour": 0, "minute": 49}
